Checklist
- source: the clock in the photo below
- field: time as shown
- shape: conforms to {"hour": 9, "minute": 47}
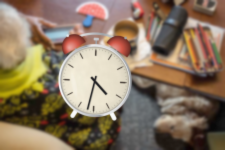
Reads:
{"hour": 4, "minute": 32}
